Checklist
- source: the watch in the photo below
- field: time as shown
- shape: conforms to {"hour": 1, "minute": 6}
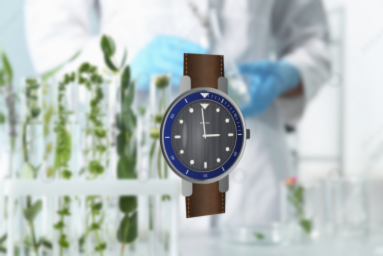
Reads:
{"hour": 2, "minute": 59}
